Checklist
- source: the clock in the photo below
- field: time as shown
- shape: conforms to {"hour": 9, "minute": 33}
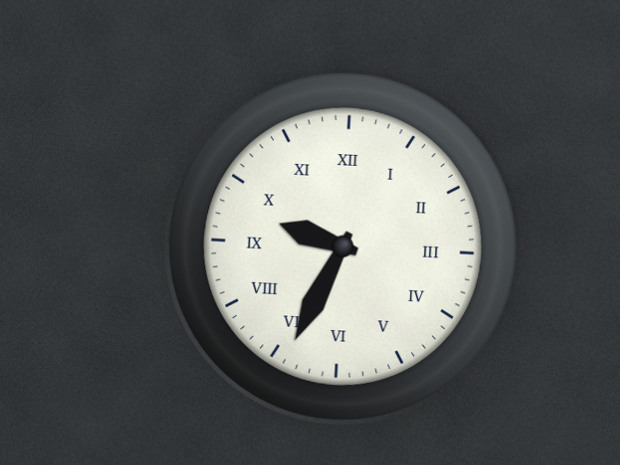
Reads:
{"hour": 9, "minute": 34}
